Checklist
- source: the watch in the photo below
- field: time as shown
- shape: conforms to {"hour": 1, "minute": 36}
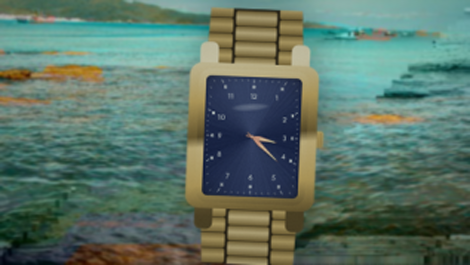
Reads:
{"hour": 3, "minute": 22}
